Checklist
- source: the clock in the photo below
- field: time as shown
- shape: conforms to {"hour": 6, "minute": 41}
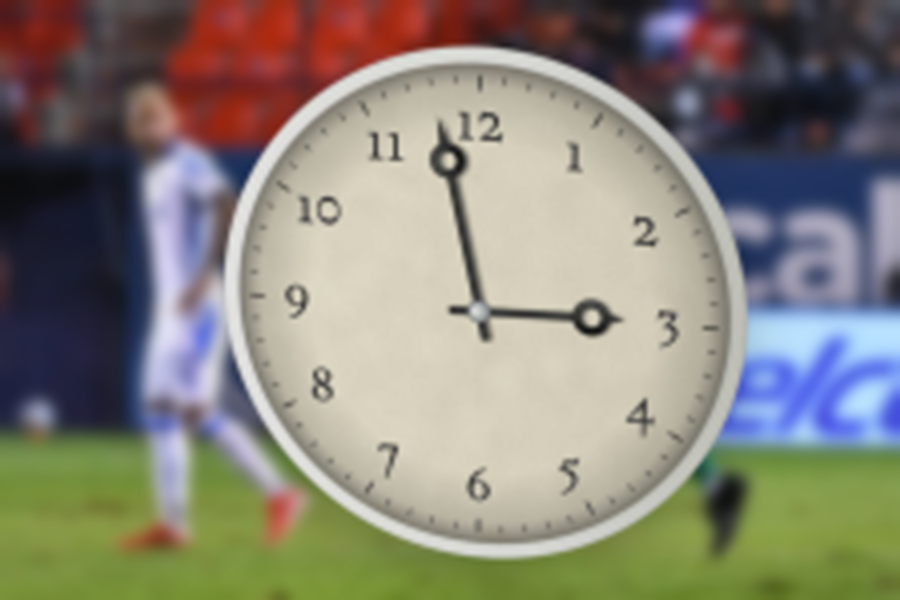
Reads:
{"hour": 2, "minute": 58}
